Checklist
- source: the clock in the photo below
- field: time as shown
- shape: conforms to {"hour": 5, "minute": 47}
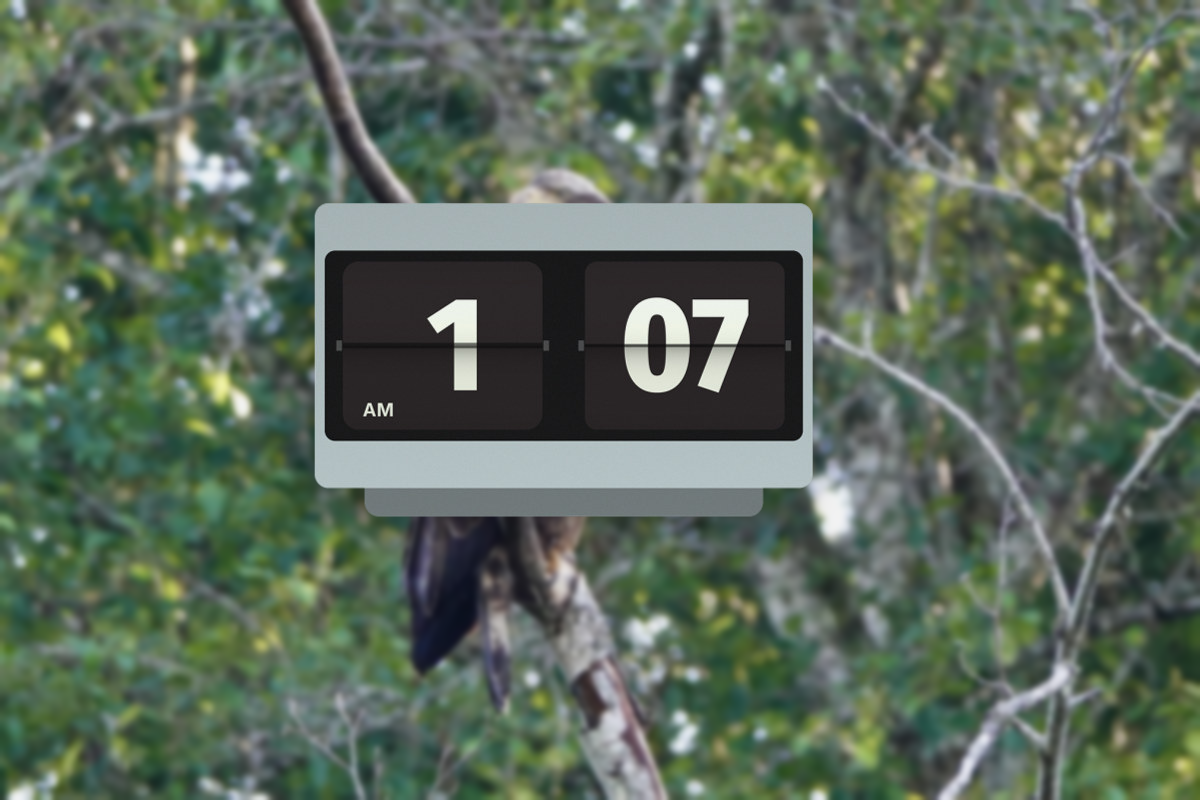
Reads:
{"hour": 1, "minute": 7}
